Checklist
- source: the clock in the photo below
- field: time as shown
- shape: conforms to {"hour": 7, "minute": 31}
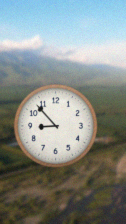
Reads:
{"hour": 8, "minute": 53}
